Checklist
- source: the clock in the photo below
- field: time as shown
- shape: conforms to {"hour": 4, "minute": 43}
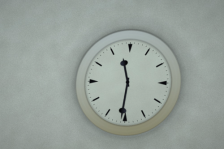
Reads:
{"hour": 11, "minute": 31}
